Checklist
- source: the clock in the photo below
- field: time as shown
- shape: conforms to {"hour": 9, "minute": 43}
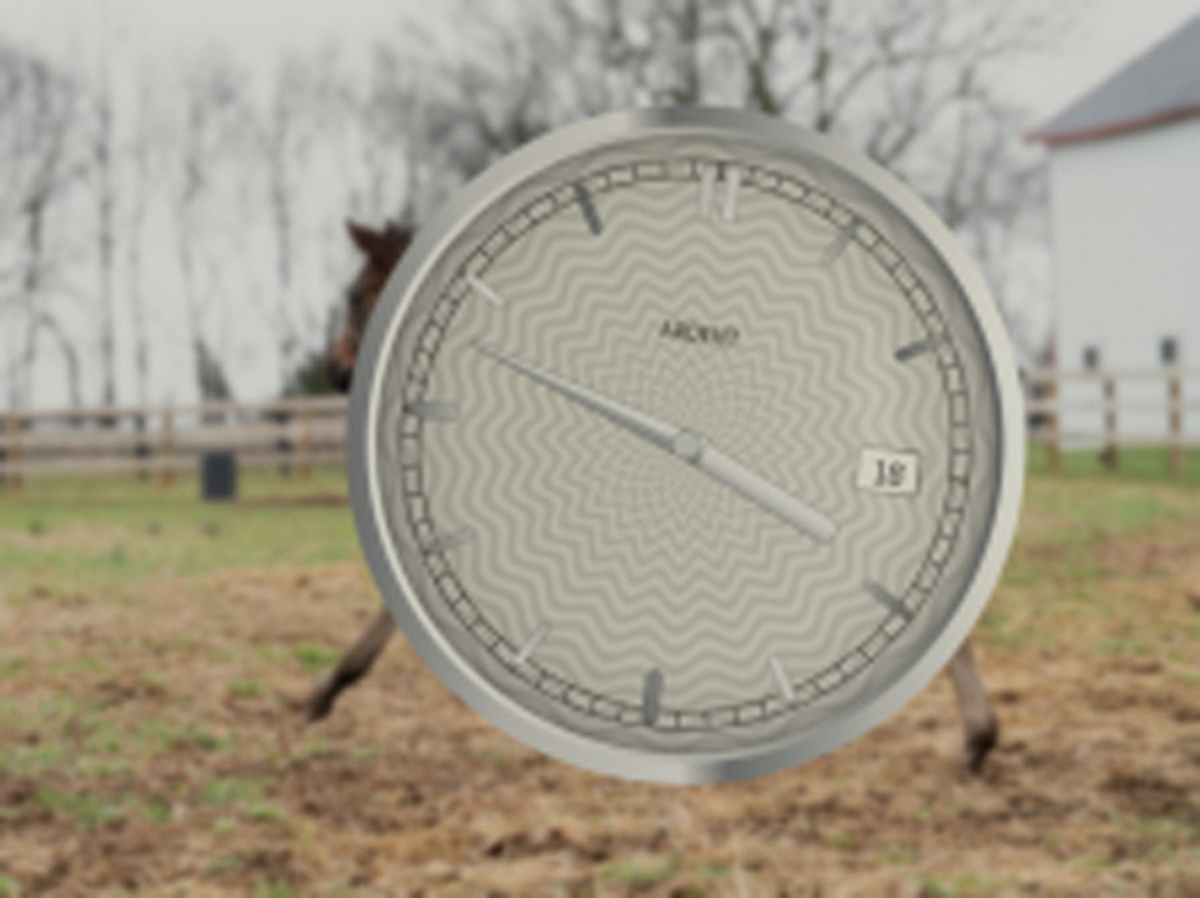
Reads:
{"hour": 3, "minute": 48}
